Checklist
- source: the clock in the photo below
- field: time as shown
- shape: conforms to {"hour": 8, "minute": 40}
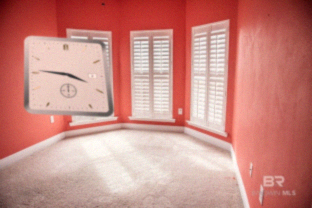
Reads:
{"hour": 3, "minute": 46}
